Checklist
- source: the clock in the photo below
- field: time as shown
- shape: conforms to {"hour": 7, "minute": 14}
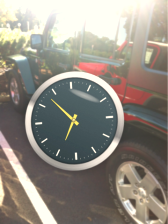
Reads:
{"hour": 6, "minute": 53}
